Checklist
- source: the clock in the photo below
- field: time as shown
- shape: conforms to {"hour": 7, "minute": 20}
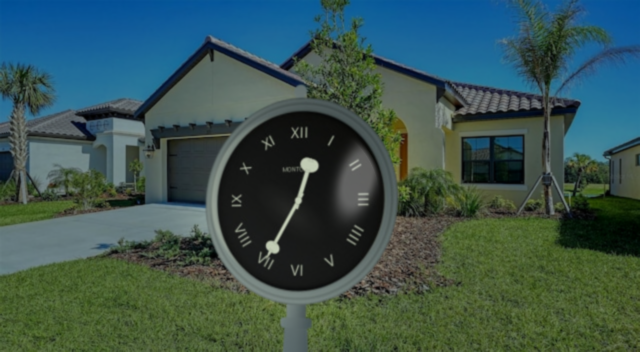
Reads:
{"hour": 12, "minute": 35}
